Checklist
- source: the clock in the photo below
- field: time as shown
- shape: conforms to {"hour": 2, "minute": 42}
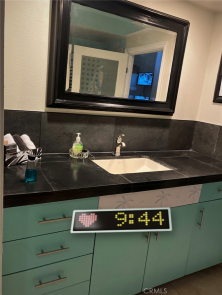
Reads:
{"hour": 9, "minute": 44}
